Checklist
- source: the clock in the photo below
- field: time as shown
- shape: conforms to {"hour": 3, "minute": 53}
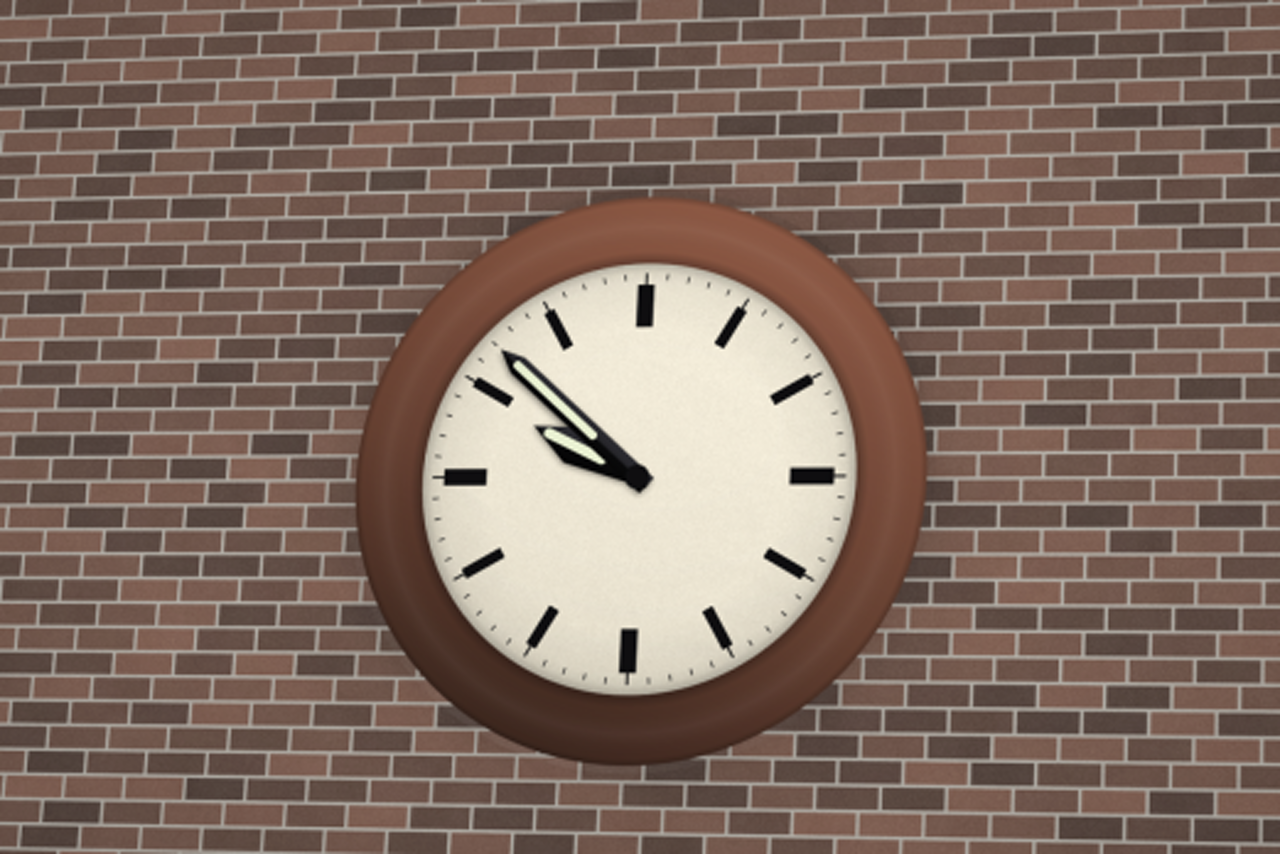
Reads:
{"hour": 9, "minute": 52}
